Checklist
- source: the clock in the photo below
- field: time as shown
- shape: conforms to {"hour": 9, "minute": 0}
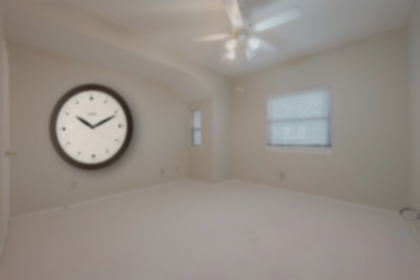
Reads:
{"hour": 10, "minute": 11}
